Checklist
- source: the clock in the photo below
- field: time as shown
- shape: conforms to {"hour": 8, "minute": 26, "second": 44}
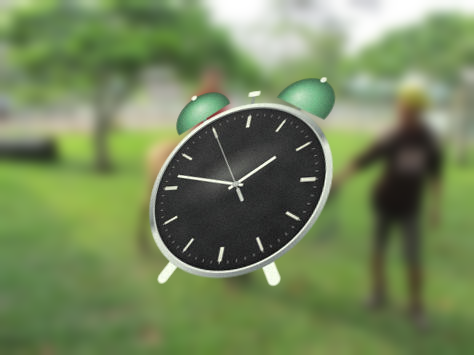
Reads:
{"hour": 1, "minute": 46, "second": 55}
